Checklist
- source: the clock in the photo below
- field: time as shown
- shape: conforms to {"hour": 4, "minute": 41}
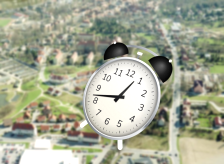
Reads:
{"hour": 12, "minute": 42}
